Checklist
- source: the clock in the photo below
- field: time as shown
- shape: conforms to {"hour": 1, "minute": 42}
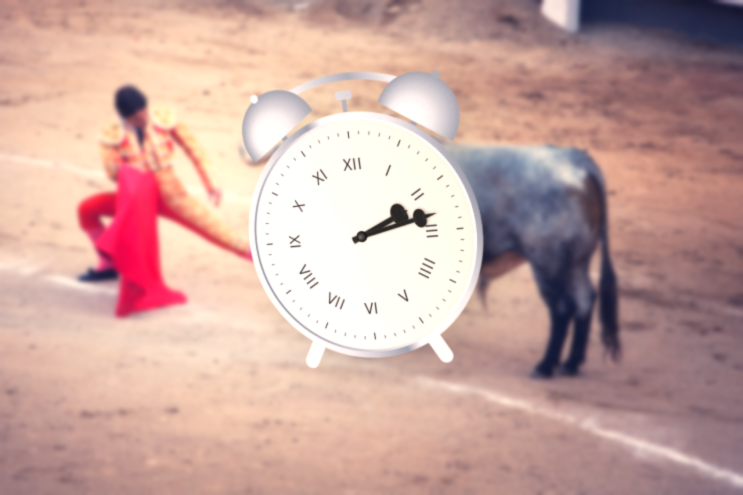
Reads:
{"hour": 2, "minute": 13}
